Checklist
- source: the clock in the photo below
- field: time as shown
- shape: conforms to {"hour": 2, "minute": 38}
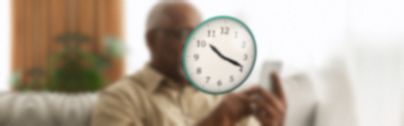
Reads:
{"hour": 10, "minute": 19}
